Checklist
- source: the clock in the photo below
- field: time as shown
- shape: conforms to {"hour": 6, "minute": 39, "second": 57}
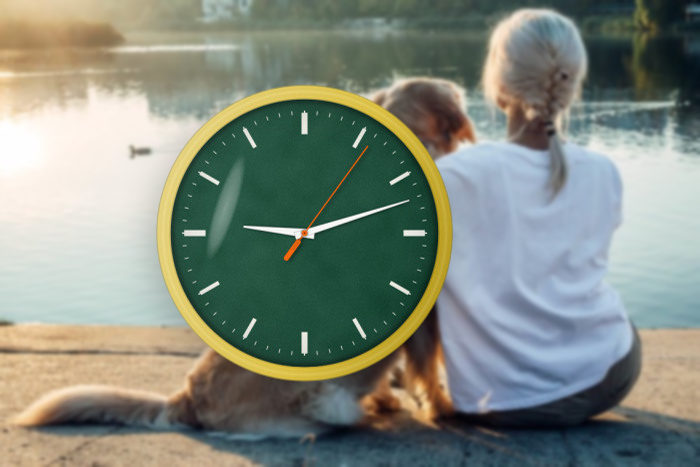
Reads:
{"hour": 9, "minute": 12, "second": 6}
